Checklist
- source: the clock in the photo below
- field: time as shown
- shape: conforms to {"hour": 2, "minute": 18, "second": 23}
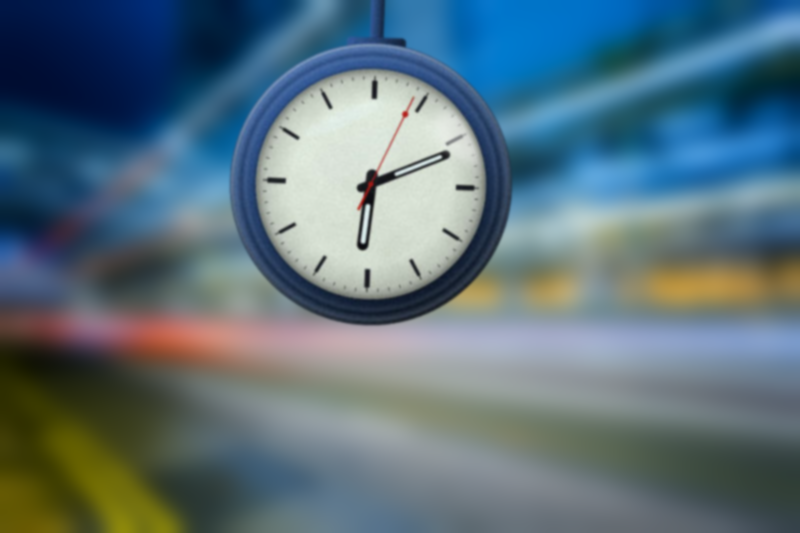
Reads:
{"hour": 6, "minute": 11, "second": 4}
